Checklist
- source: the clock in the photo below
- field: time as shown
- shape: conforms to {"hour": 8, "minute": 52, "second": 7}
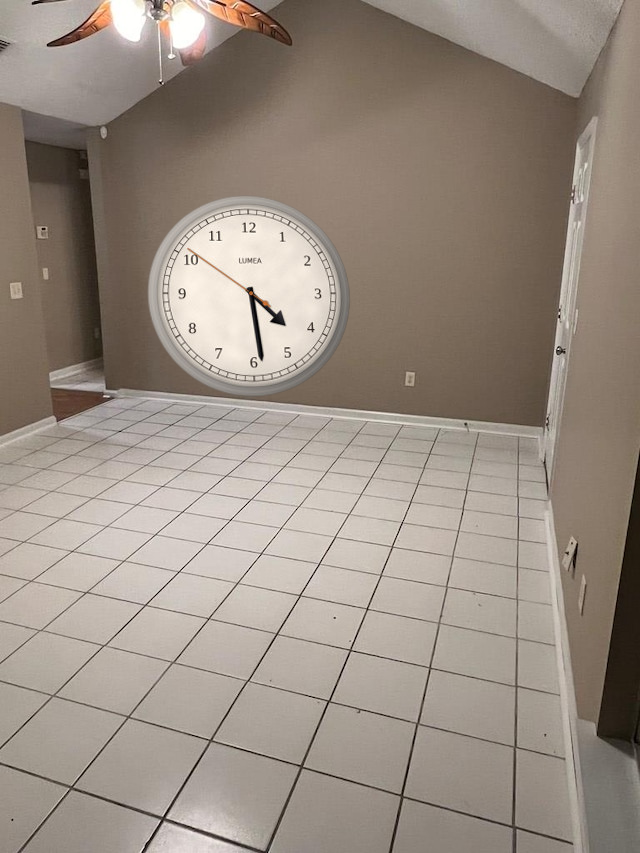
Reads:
{"hour": 4, "minute": 28, "second": 51}
